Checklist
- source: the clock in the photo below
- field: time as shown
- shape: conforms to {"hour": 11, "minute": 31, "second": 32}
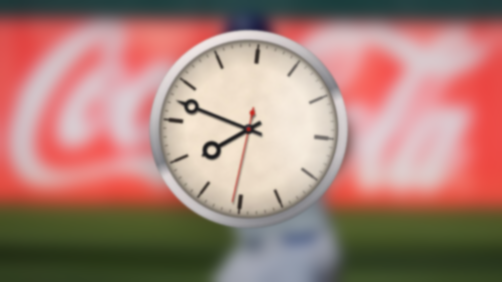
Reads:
{"hour": 7, "minute": 47, "second": 31}
